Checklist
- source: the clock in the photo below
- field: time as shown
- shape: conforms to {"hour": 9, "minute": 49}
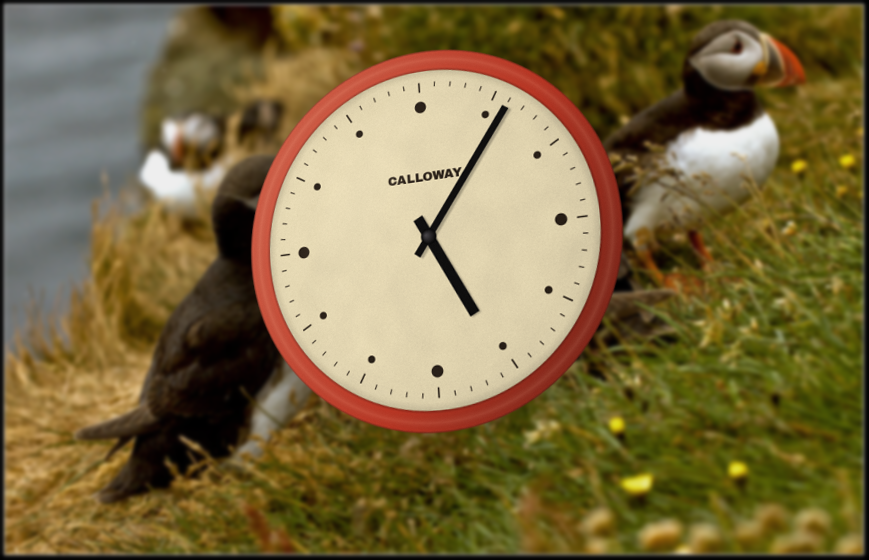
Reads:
{"hour": 5, "minute": 6}
